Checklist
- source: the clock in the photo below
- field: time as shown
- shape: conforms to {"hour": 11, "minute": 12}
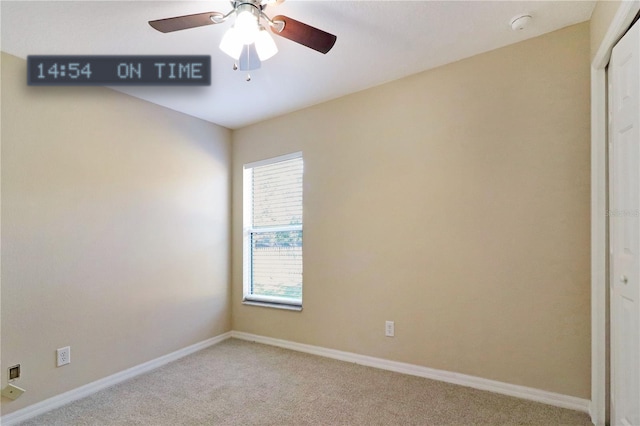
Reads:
{"hour": 14, "minute": 54}
